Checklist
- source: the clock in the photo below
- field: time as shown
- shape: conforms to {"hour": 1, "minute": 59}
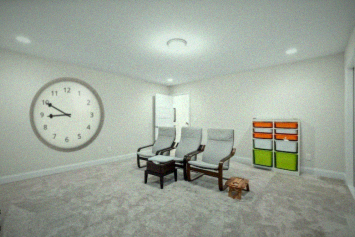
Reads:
{"hour": 8, "minute": 50}
